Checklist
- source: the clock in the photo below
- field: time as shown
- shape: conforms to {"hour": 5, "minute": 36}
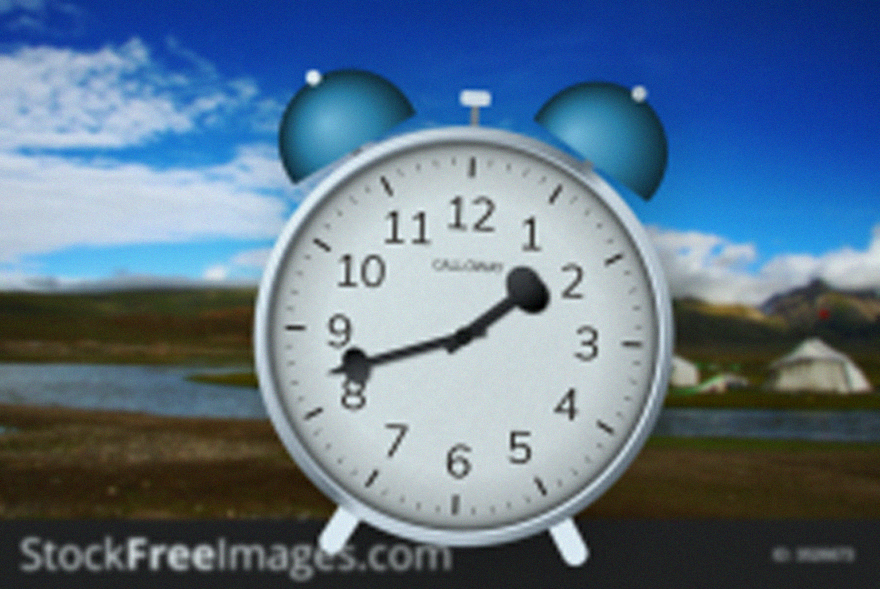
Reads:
{"hour": 1, "minute": 42}
